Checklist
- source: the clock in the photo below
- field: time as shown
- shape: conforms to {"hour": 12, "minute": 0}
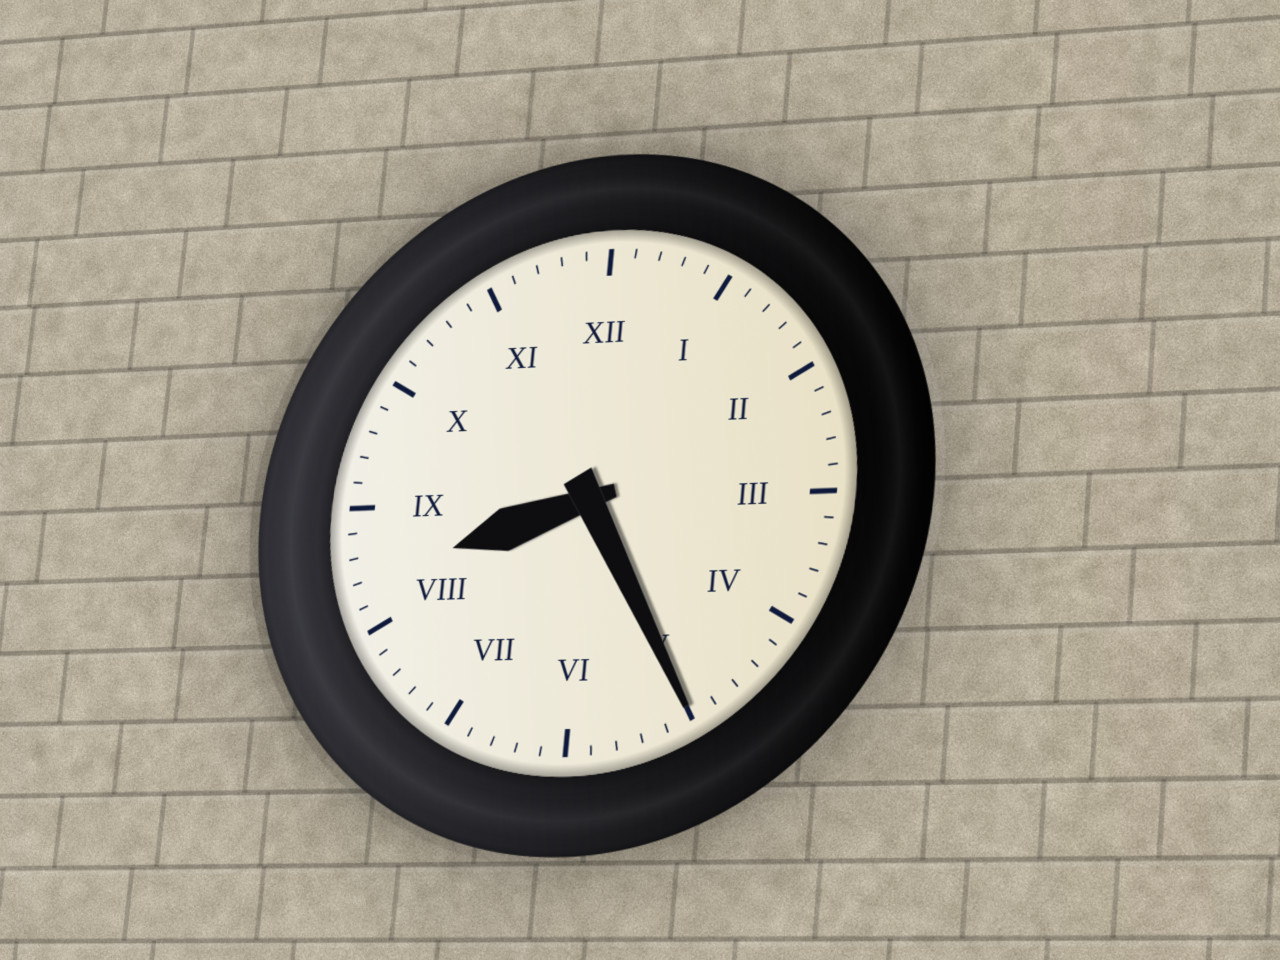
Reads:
{"hour": 8, "minute": 25}
